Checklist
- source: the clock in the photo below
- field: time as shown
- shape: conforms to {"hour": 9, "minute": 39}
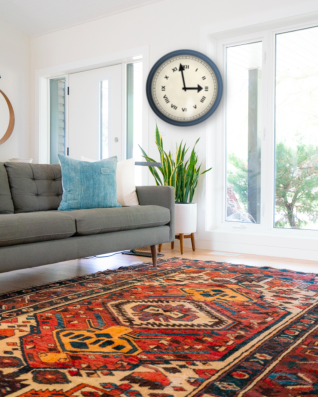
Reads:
{"hour": 2, "minute": 58}
